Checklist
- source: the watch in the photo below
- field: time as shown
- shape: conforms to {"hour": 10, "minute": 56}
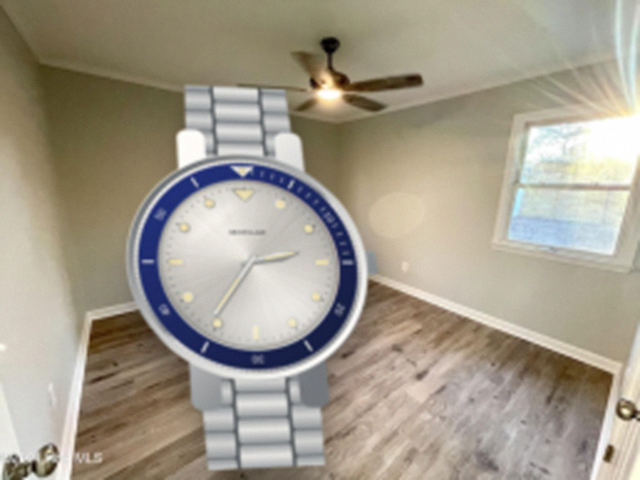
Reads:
{"hour": 2, "minute": 36}
